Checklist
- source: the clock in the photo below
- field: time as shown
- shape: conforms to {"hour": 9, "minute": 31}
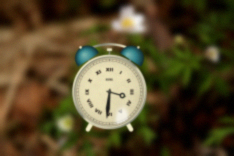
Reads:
{"hour": 3, "minute": 31}
